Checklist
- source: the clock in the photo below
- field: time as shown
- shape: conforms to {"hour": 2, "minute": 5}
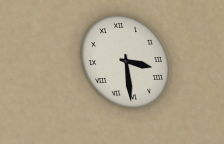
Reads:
{"hour": 3, "minute": 31}
